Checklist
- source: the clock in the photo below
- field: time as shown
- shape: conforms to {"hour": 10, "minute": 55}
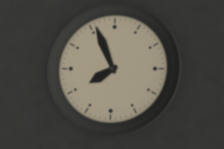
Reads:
{"hour": 7, "minute": 56}
